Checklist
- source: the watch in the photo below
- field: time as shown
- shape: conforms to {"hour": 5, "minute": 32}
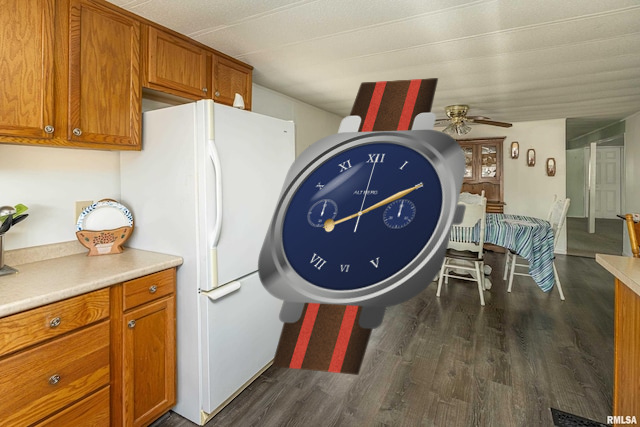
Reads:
{"hour": 8, "minute": 10}
